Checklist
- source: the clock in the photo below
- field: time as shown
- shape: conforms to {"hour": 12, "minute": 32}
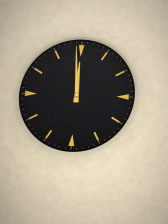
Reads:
{"hour": 11, "minute": 59}
